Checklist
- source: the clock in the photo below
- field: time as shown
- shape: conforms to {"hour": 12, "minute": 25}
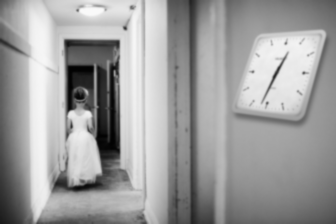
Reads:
{"hour": 12, "minute": 32}
